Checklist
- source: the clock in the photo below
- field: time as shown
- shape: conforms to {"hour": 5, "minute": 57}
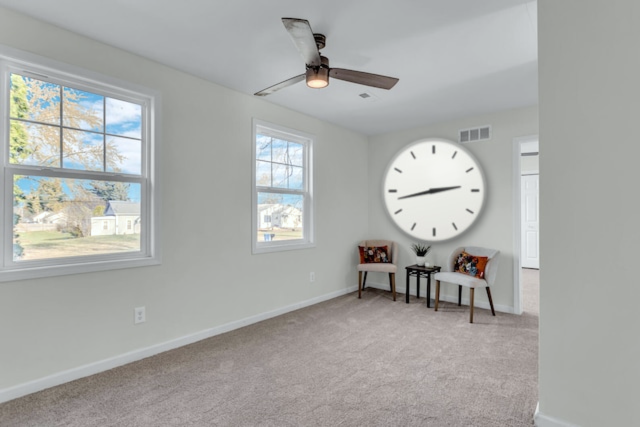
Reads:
{"hour": 2, "minute": 43}
